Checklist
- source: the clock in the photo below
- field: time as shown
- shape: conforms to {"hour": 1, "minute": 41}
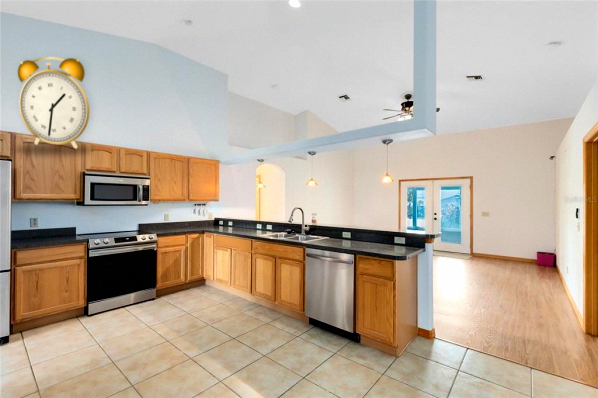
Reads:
{"hour": 1, "minute": 32}
